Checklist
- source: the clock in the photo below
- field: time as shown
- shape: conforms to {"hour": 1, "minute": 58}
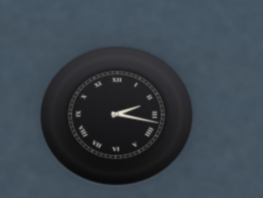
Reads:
{"hour": 2, "minute": 17}
